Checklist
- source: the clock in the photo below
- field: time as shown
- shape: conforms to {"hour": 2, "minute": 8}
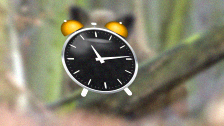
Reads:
{"hour": 11, "minute": 14}
